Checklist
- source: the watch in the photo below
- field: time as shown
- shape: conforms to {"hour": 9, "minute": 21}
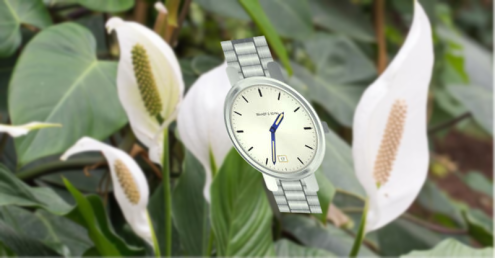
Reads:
{"hour": 1, "minute": 33}
